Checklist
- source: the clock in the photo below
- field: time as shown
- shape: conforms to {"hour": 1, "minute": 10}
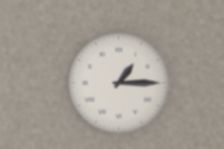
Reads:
{"hour": 1, "minute": 15}
